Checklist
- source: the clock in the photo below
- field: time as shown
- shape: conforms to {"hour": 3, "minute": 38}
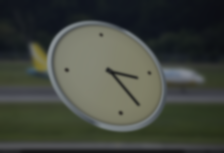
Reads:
{"hour": 3, "minute": 25}
